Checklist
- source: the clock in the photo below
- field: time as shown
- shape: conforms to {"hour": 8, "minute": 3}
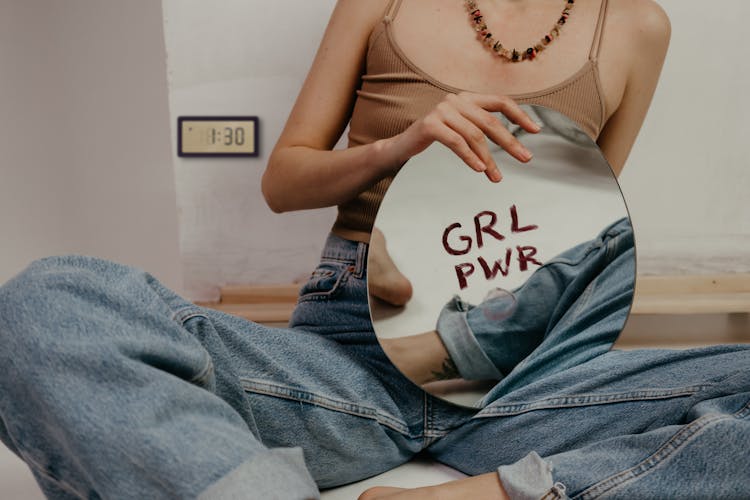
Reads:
{"hour": 1, "minute": 30}
